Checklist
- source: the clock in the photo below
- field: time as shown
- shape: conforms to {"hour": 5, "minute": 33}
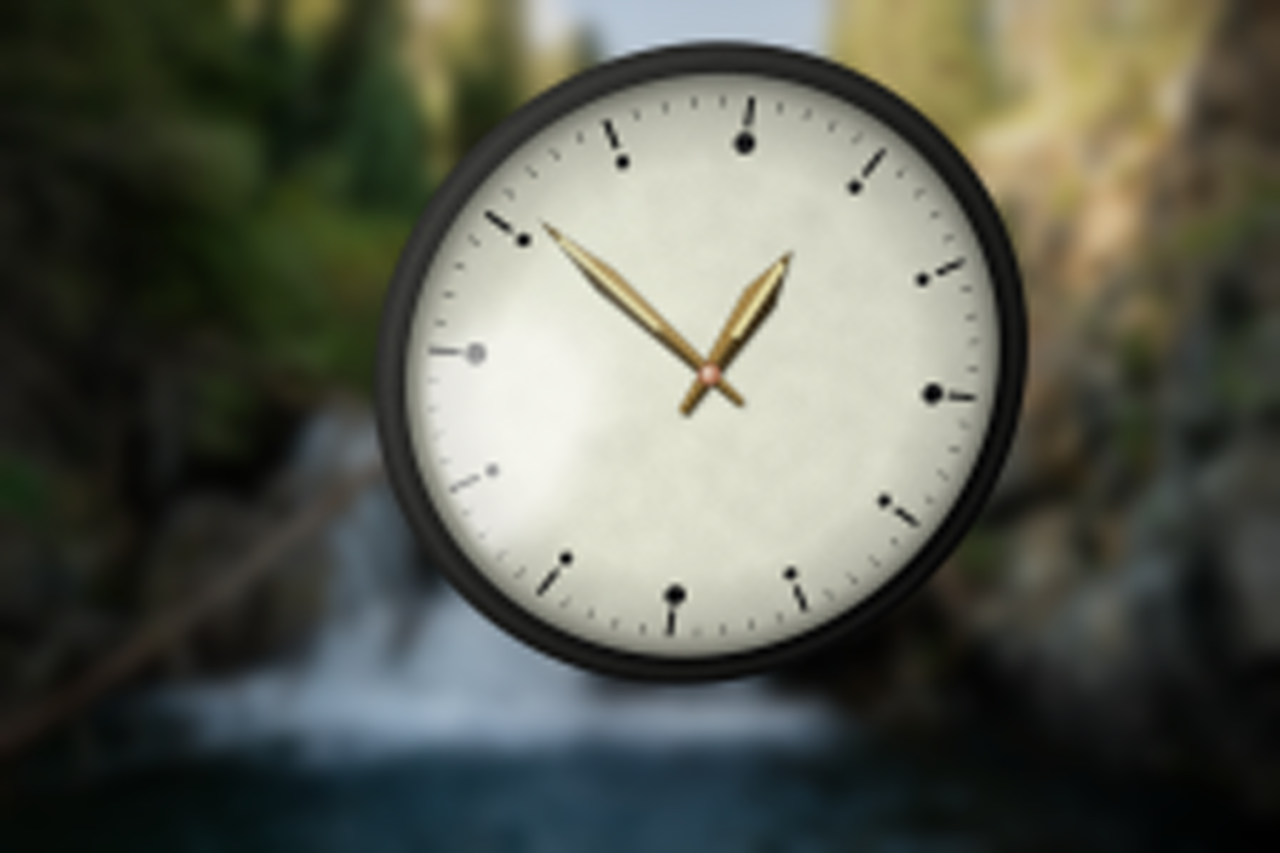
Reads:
{"hour": 12, "minute": 51}
